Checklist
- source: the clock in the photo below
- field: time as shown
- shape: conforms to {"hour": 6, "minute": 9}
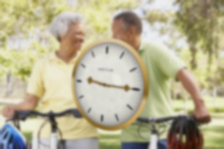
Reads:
{"hour": 9, "minute": 15}
